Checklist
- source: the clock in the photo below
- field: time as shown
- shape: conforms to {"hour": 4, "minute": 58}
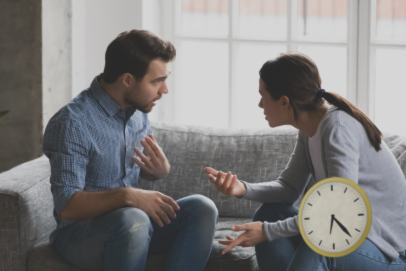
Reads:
{"hour": 6, "minute": 23}
